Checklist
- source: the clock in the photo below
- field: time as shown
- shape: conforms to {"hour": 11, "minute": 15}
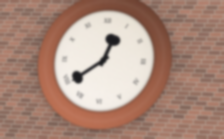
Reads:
{"hour": 12, "minute": 39}
